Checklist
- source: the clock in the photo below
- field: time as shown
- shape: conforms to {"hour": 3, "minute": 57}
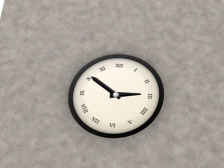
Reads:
{"hour": 2, "minute": 51}
